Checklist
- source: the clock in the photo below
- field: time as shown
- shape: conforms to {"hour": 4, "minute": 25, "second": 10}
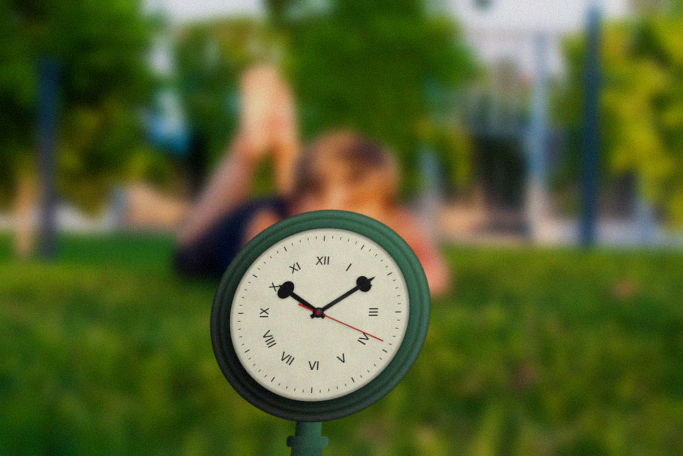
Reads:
{"hour": 10, "minute": 9, "second": 19}
